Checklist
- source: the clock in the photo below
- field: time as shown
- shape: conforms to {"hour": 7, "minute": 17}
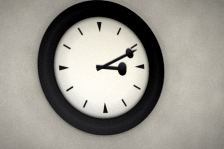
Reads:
{"hour": 3, "minute": 11}
